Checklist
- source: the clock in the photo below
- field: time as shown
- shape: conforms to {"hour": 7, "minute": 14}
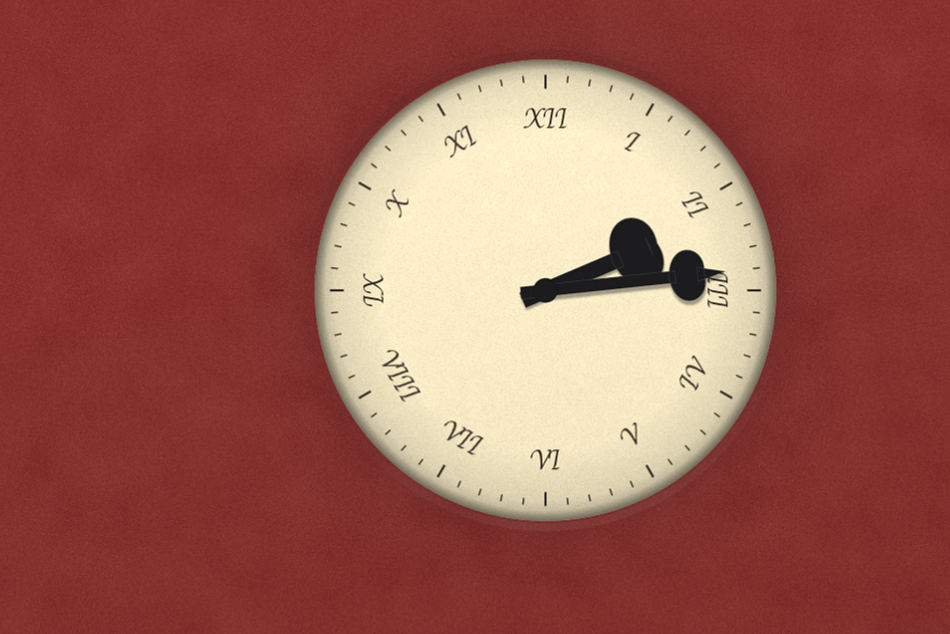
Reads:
{"hour": 2, "minute": 14}
